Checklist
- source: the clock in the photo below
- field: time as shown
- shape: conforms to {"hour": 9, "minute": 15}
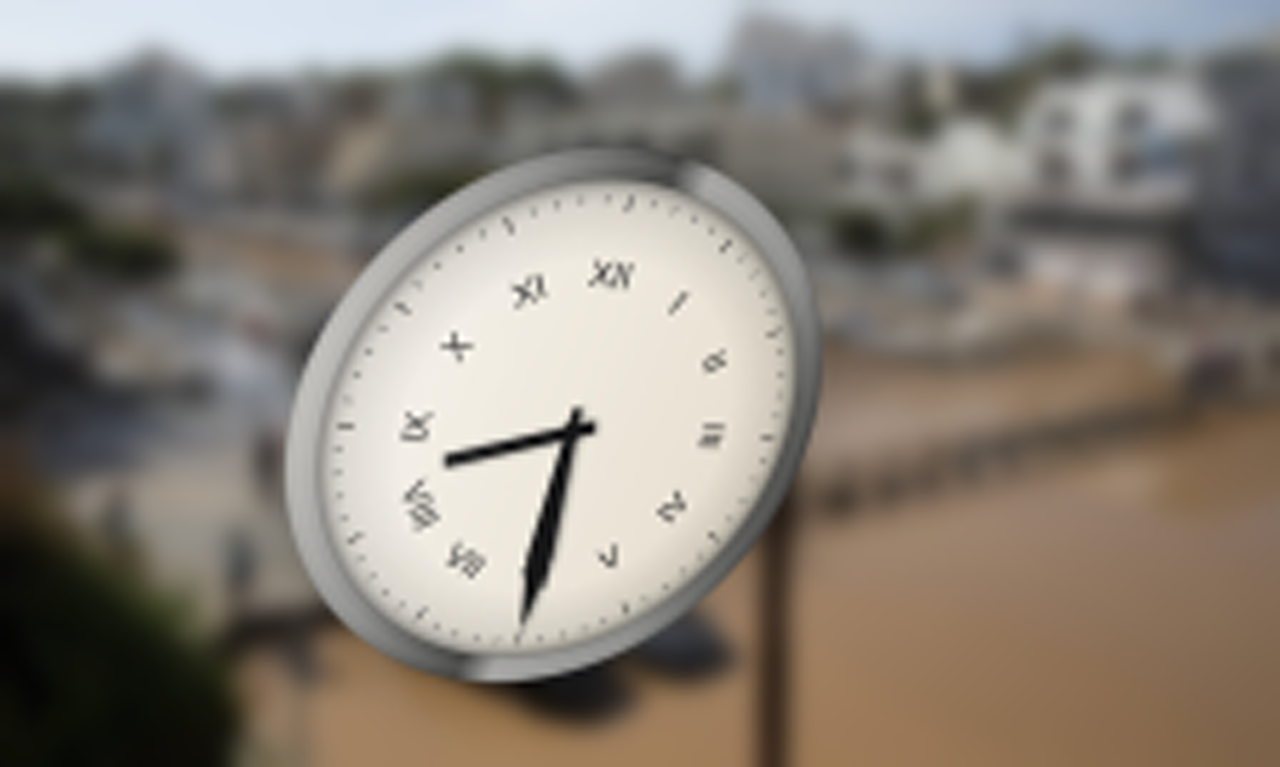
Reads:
{"hour": 8, "minute": 30}
